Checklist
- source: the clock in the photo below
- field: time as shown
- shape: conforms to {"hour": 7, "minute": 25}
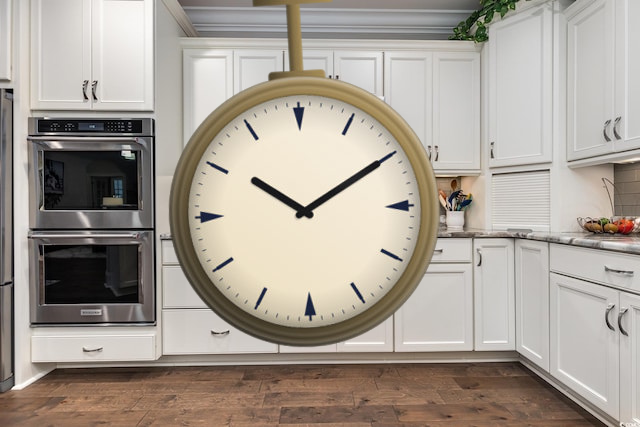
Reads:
{"hour": 10, "minute": 10}
